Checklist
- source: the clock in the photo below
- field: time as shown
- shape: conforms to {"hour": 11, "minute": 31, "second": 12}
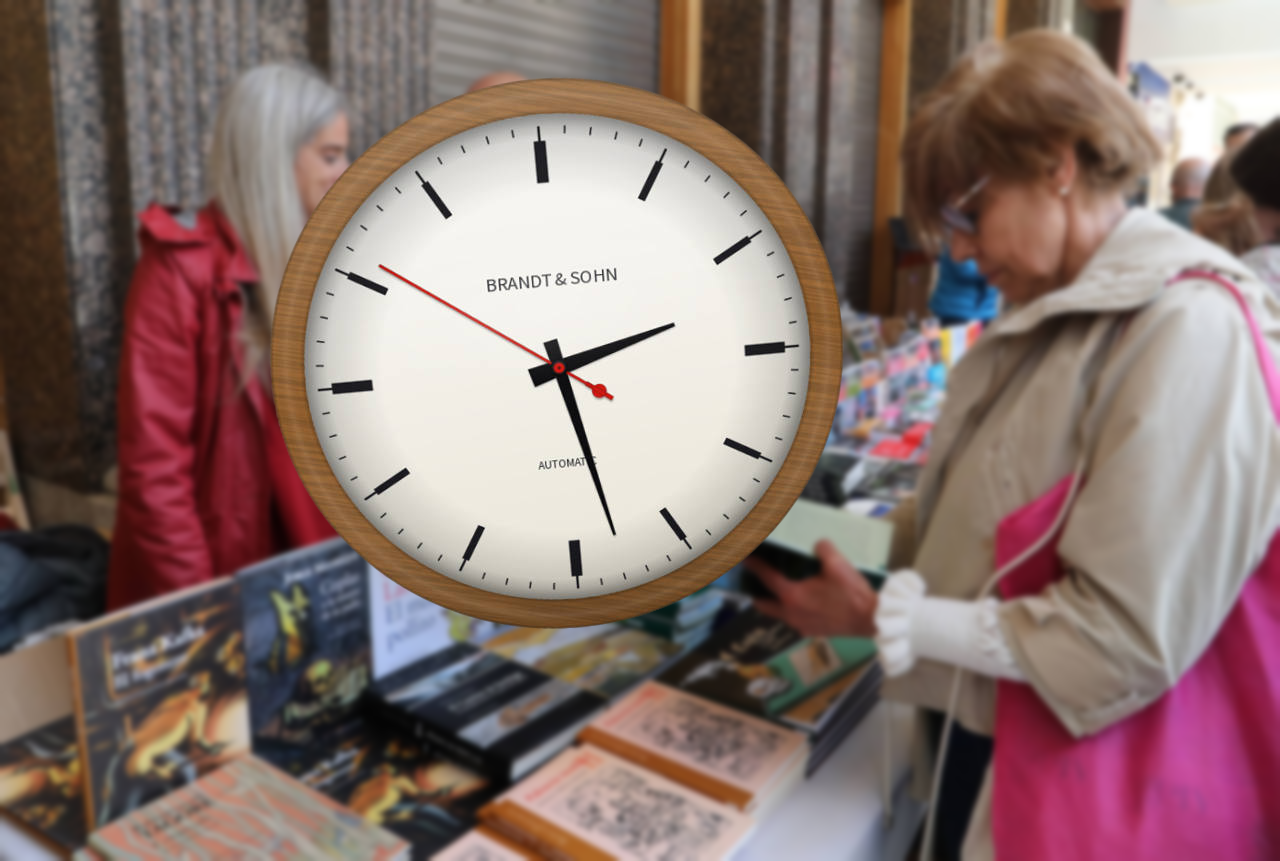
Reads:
{"hour": 2, "minute": 27, "second": 51}
